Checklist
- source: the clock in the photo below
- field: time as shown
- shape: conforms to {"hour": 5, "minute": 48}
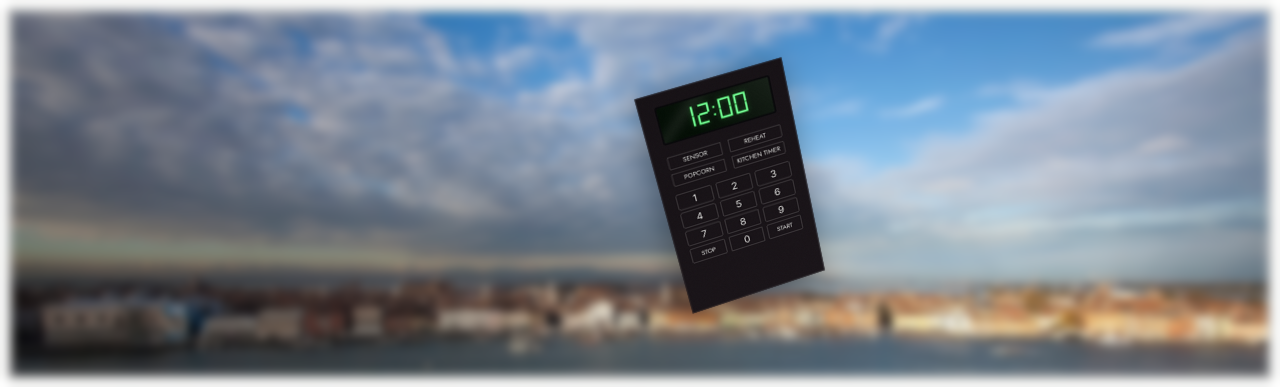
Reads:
{"hour": 12, "minute": 0}
